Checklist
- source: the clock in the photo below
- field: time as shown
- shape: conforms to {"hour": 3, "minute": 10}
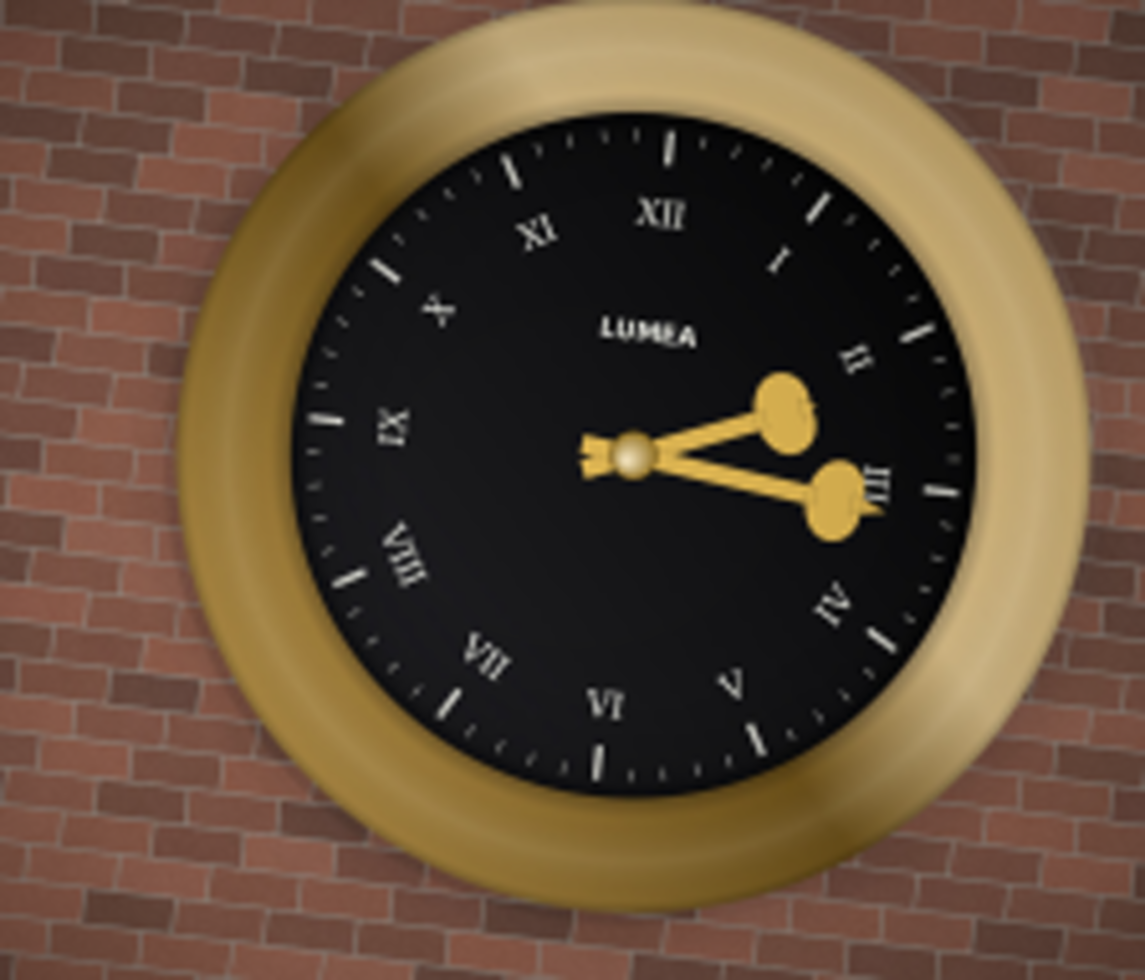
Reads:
{"hour": 2, "minute": 16}
